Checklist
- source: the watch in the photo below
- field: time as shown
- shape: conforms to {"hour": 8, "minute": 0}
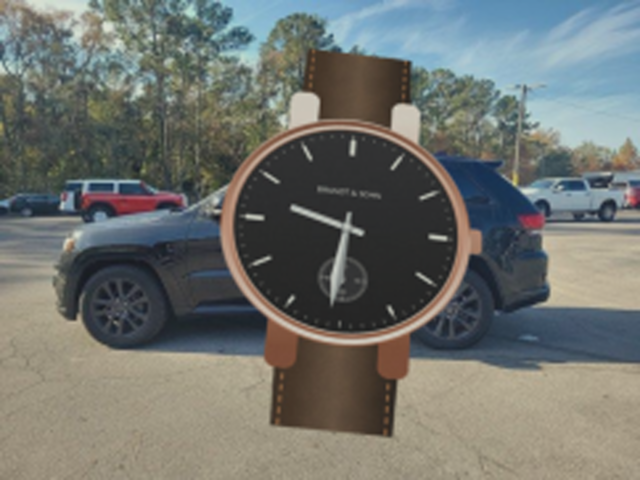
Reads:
{"hour": 9, "minute": 31}
